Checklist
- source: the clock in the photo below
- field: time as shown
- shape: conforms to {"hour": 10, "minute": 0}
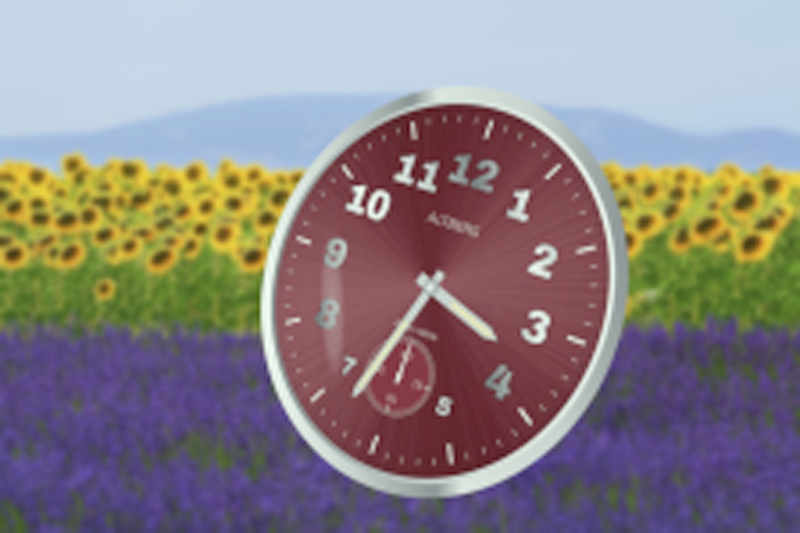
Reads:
{"hour": 3, "minute": 33}
